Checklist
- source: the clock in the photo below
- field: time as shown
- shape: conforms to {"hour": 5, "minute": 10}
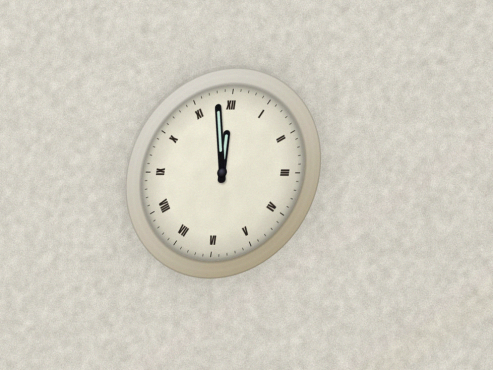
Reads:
{"hour": 11, "minute": 58}
